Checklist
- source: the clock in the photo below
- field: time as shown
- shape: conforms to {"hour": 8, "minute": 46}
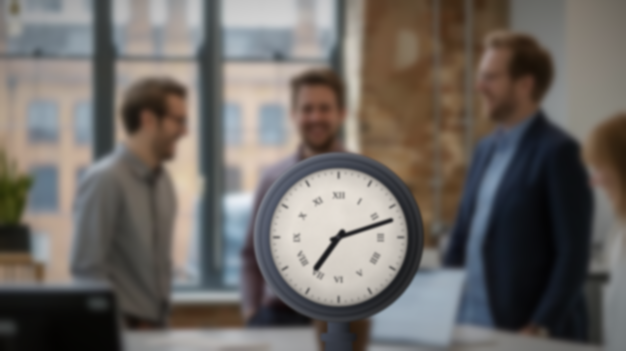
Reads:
{"hour": 7, "minute": 12}
